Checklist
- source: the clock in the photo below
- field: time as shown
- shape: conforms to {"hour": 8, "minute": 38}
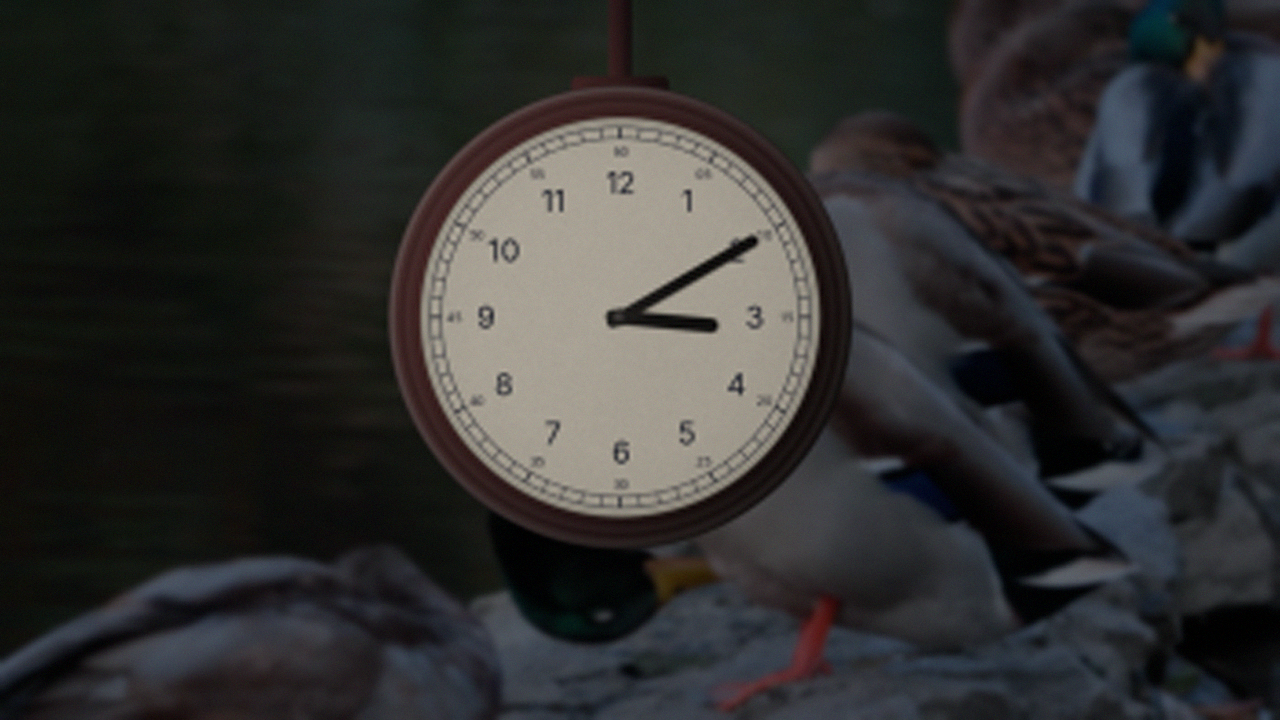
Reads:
{"hour": 3, "minute": 10}
